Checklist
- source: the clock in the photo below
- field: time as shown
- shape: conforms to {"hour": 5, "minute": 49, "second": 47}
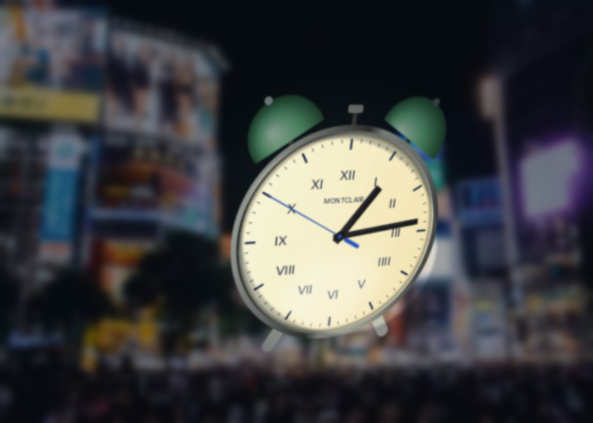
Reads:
{"hour": 1, "minute": 13, "second": 50}
